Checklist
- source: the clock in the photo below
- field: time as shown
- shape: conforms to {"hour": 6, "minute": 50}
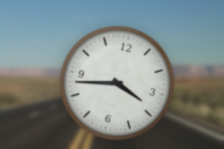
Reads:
{"hour": 3, "minute": 43}
